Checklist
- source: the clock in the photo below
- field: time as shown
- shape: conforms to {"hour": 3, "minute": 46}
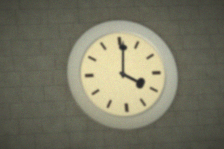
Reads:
{"hour": 4, "minute": 1}
